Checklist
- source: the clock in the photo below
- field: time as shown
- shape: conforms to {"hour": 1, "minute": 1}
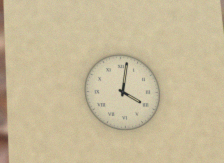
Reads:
{"hour": 4, "minute": 2}
